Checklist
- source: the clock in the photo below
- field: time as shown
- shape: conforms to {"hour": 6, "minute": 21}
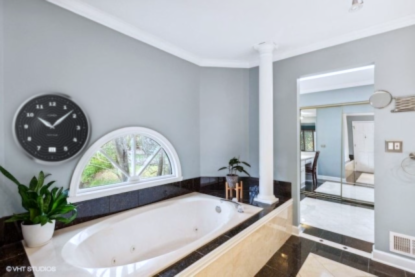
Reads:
{"hour": 10, "minute": 8}
